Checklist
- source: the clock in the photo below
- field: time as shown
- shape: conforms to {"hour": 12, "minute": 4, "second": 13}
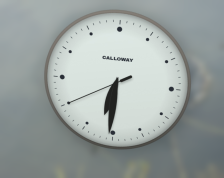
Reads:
{"hour": 6, "minute": 30, "second": 40}
